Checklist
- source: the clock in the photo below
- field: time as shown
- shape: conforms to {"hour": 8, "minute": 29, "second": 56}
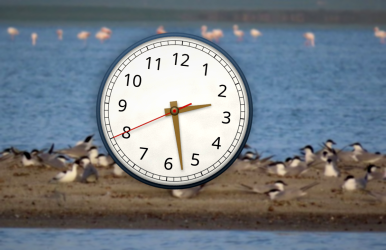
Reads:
{"hour": 2, "minute": 27, "second": 40}
